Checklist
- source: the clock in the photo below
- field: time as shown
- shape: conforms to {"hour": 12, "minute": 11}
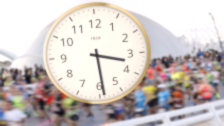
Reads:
{"hour": 3, "minute": 29}
